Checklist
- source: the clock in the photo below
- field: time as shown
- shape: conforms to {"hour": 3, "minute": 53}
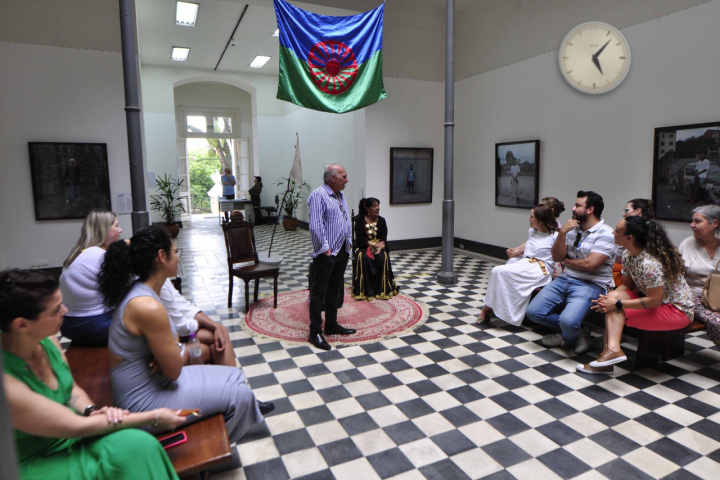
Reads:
{"hour": 5, "minute": 7}
